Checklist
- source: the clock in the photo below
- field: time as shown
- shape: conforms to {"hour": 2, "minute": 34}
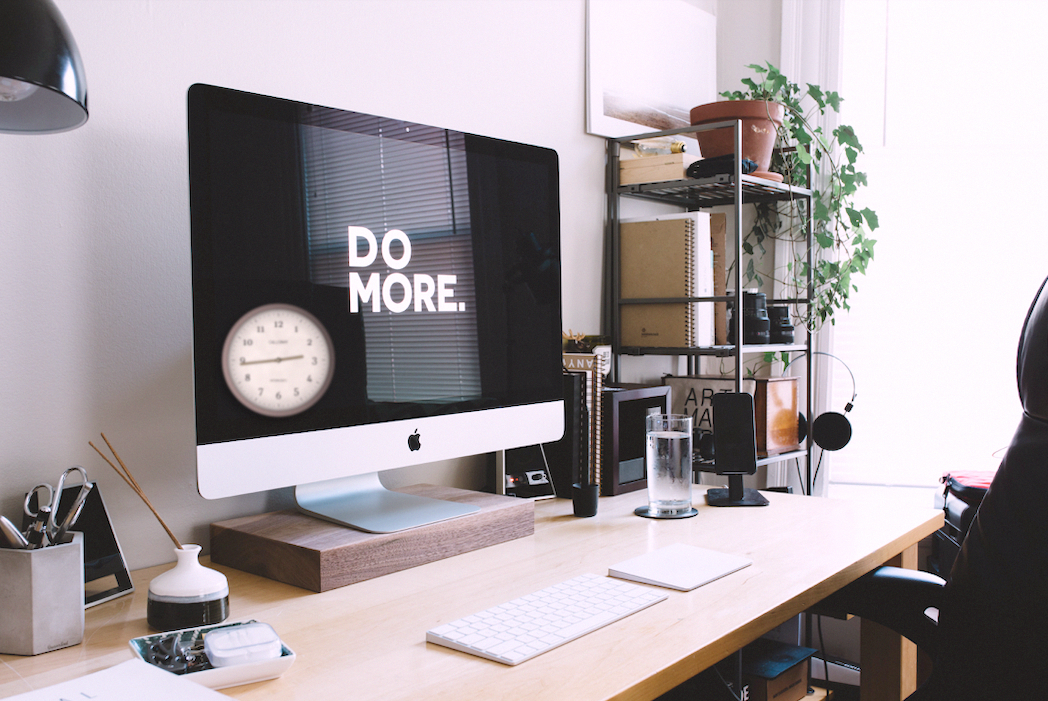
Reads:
{"hour": 2, "minute": 44}
